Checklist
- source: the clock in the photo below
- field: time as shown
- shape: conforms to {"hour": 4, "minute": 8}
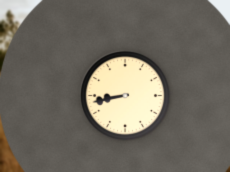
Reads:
{"hour": 8, "minute": 43}
